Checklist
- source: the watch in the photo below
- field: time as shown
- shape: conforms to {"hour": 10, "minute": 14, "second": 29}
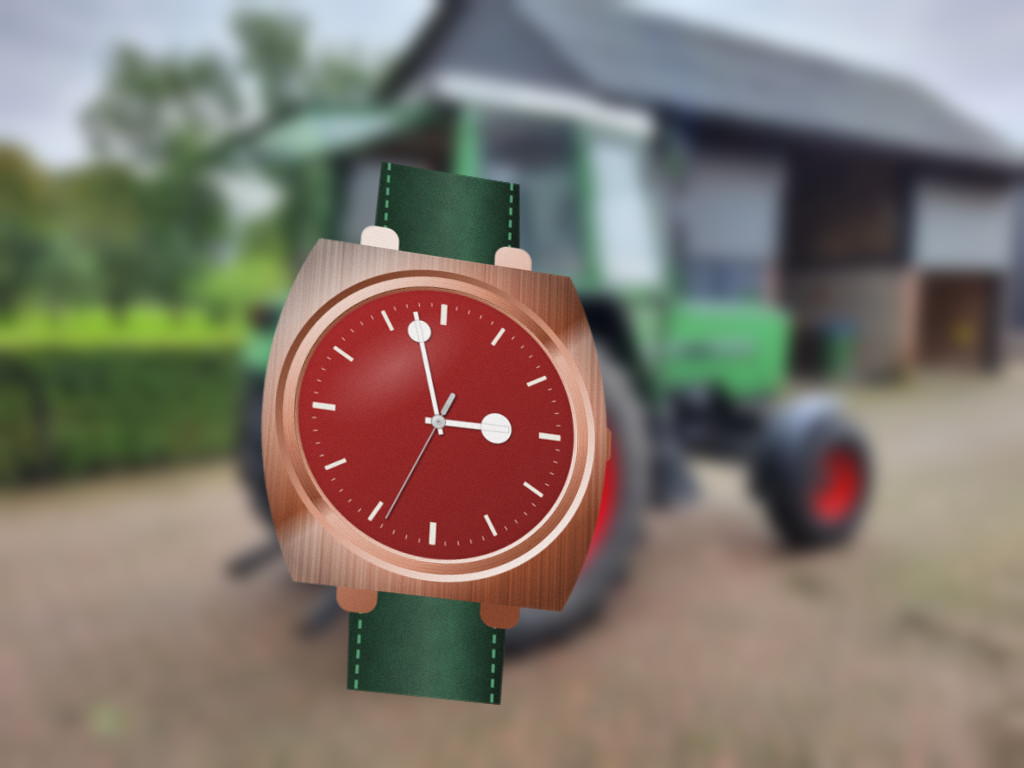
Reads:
{"hour": 2, "minute": 57, "second": 34}
